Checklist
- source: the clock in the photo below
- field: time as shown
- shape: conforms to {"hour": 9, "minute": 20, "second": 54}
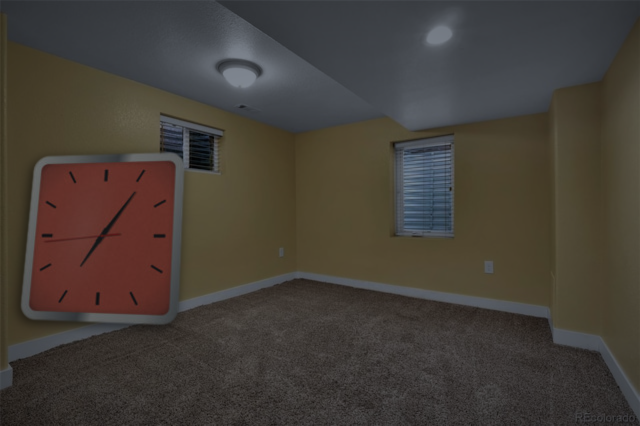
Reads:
{"hour": 7, "minute": 5, "second": 44}
